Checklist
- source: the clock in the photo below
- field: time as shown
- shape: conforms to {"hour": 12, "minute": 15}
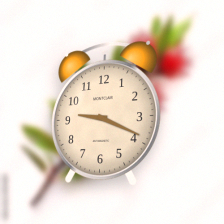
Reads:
{"hour": 9, "minute": 19}
